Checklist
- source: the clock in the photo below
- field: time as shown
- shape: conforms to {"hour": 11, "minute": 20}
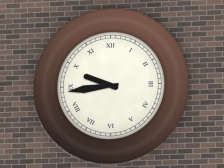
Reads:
{"hour": 9, "minute": 44}
